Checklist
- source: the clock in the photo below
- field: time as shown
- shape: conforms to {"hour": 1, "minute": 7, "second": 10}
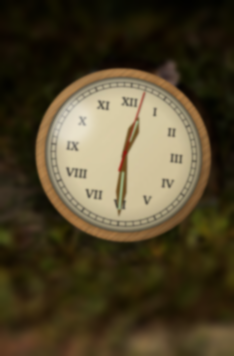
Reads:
{"hour": 12, "minute": 30, "second": 2}
